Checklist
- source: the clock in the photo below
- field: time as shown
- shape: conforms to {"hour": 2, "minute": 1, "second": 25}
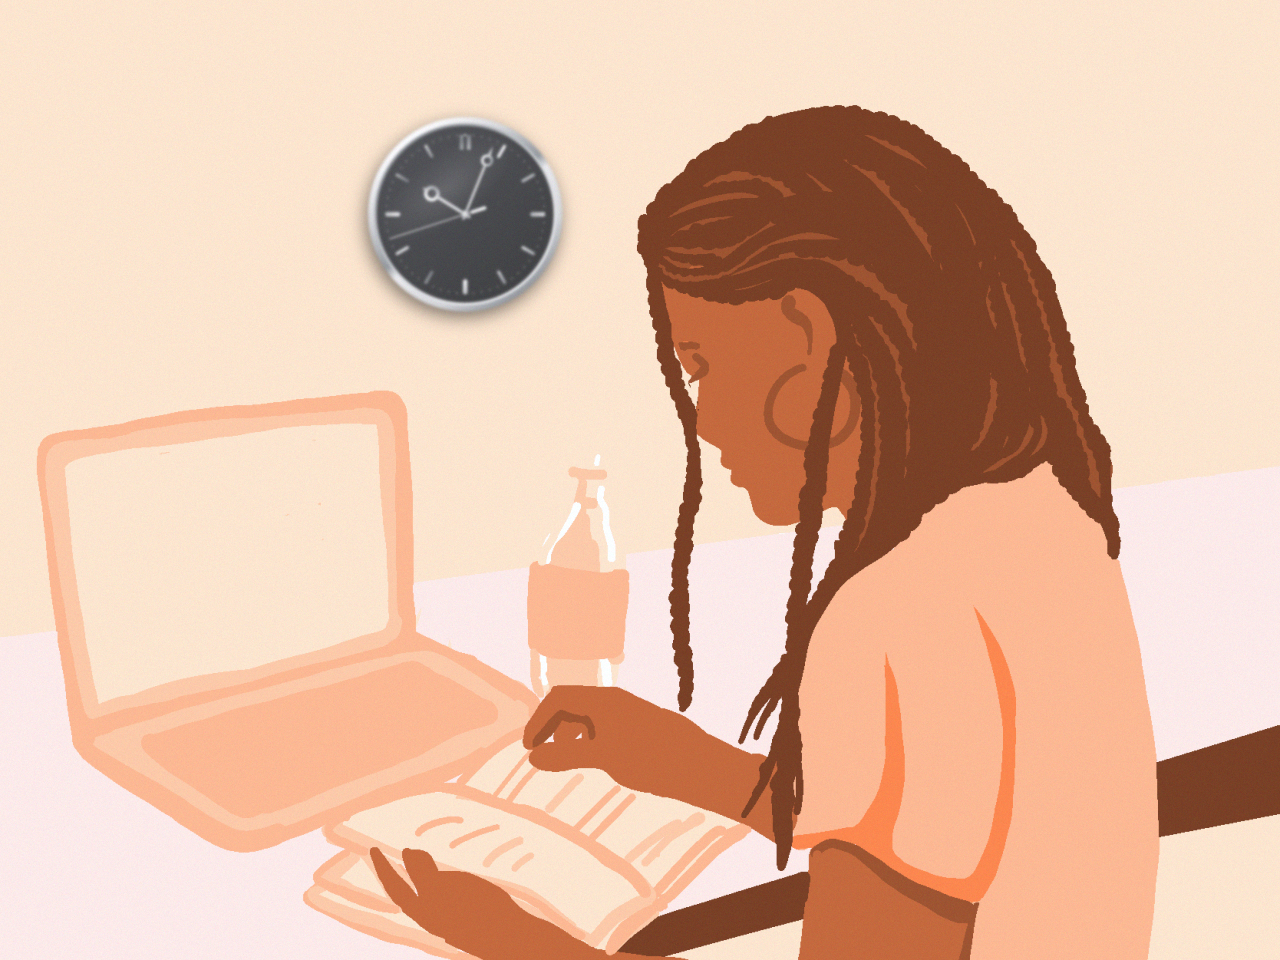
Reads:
{"hour": 10, "minute": 3, "second": 42}
